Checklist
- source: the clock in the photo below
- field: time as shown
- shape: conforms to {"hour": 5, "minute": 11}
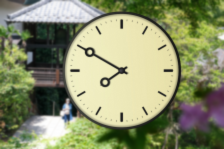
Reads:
{"hour": 7, "minute": 50}
